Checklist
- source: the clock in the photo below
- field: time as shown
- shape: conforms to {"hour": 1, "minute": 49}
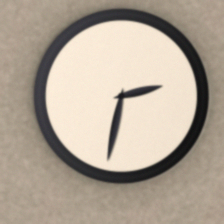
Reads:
{"hour": 2, "minute": 32}
